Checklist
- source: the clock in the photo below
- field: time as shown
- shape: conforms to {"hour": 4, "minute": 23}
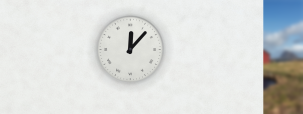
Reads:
{"hour": 12, "minute": 7}
